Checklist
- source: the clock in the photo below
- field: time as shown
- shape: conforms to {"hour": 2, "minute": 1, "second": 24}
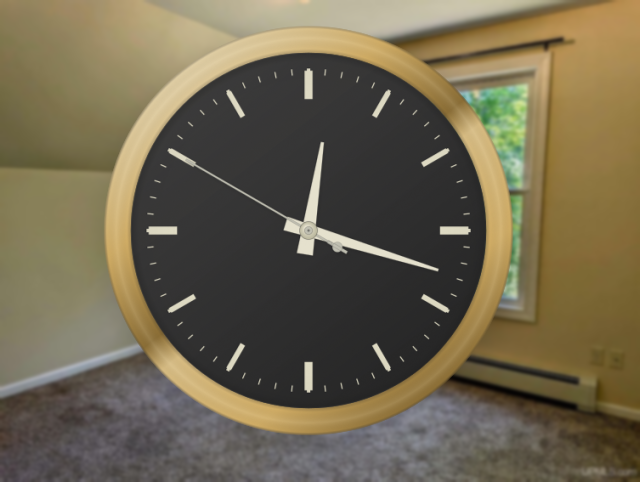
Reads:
{"hour": 12, "minute": 17, "second": 50}
